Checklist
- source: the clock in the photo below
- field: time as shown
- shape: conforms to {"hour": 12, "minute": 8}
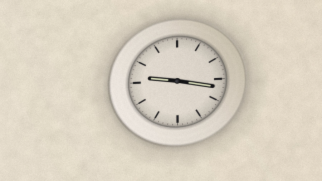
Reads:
{"hour": 9, "minute": 17}
